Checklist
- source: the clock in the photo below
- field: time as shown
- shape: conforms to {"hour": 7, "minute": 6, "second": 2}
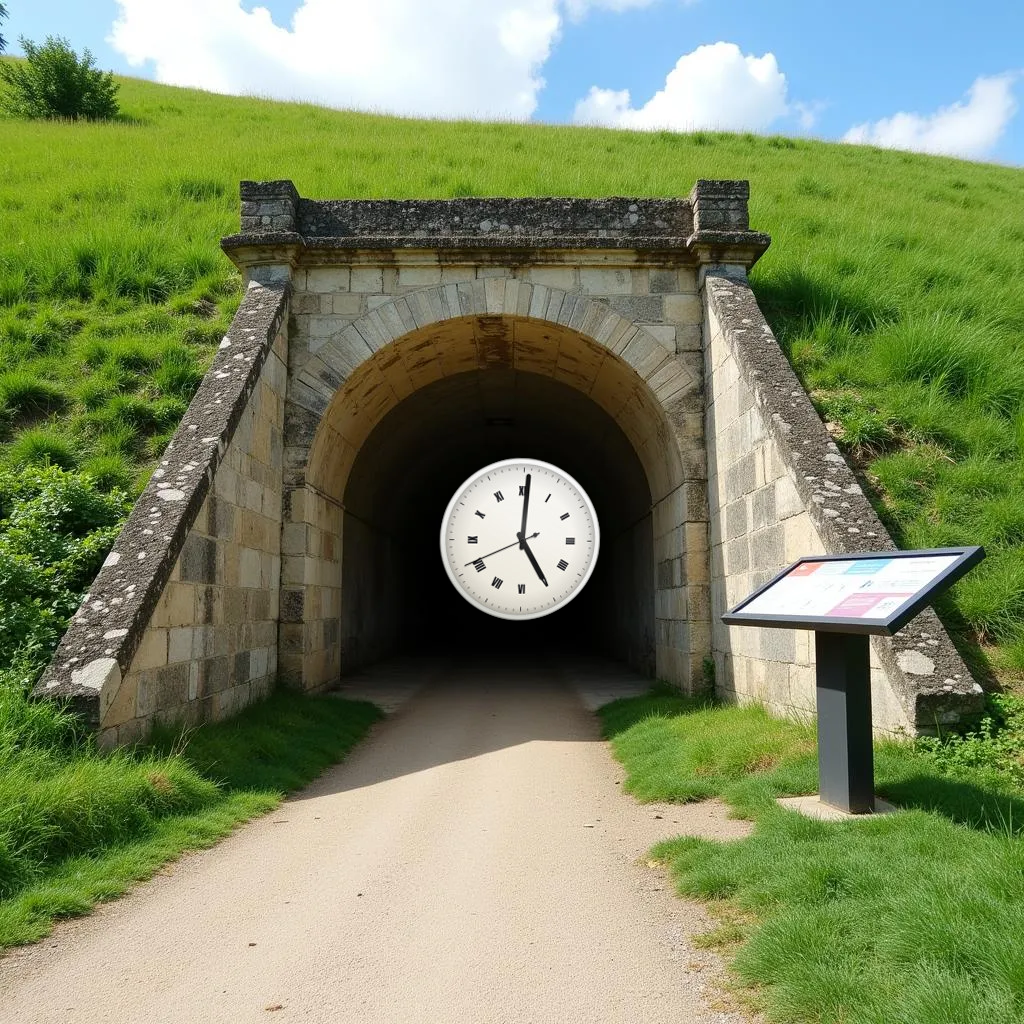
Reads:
{"hour": 5, "minute": 0, "second": 41}
